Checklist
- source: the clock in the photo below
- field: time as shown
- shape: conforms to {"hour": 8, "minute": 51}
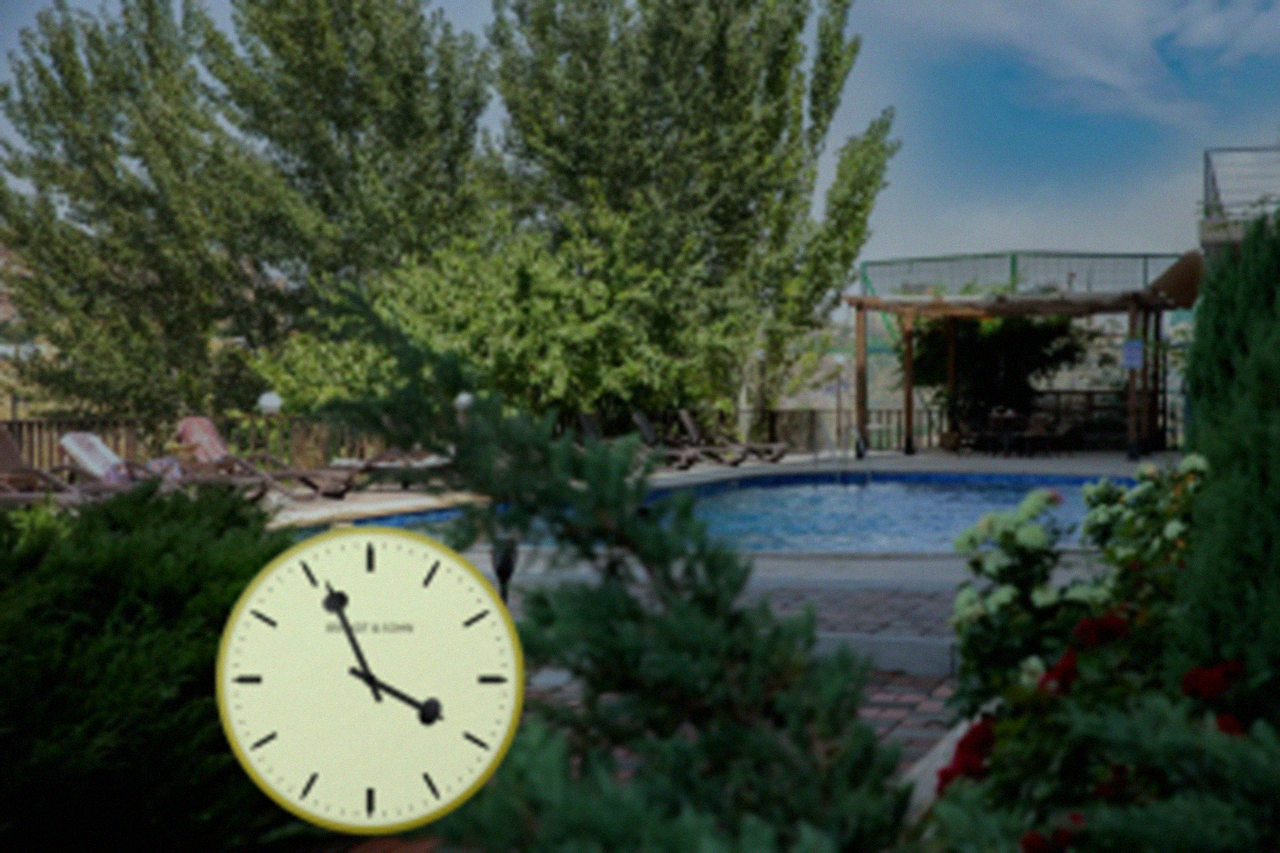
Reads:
{"hour": 3, "minute": 56}
